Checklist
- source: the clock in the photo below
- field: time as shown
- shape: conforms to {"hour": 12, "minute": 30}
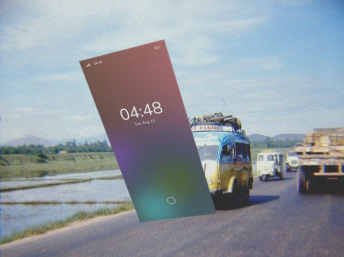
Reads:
{"hour": 4, "minute": 48}
